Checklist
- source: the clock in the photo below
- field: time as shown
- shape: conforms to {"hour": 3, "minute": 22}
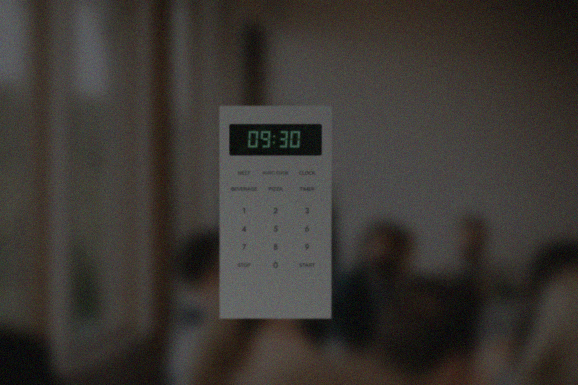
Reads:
{"hour": 9, "minute": 30}
